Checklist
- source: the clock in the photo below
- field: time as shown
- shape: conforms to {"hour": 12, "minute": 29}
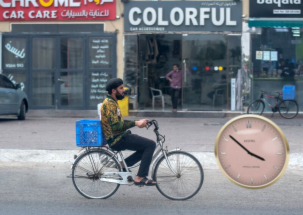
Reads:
{"hour": 3, "minute": 52}
